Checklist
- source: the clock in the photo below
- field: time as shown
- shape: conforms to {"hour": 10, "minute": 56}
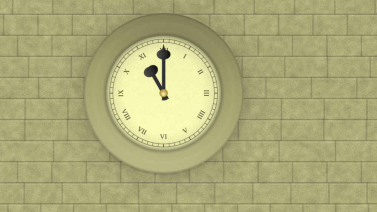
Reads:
{"hour": 11, "minute": 0}
